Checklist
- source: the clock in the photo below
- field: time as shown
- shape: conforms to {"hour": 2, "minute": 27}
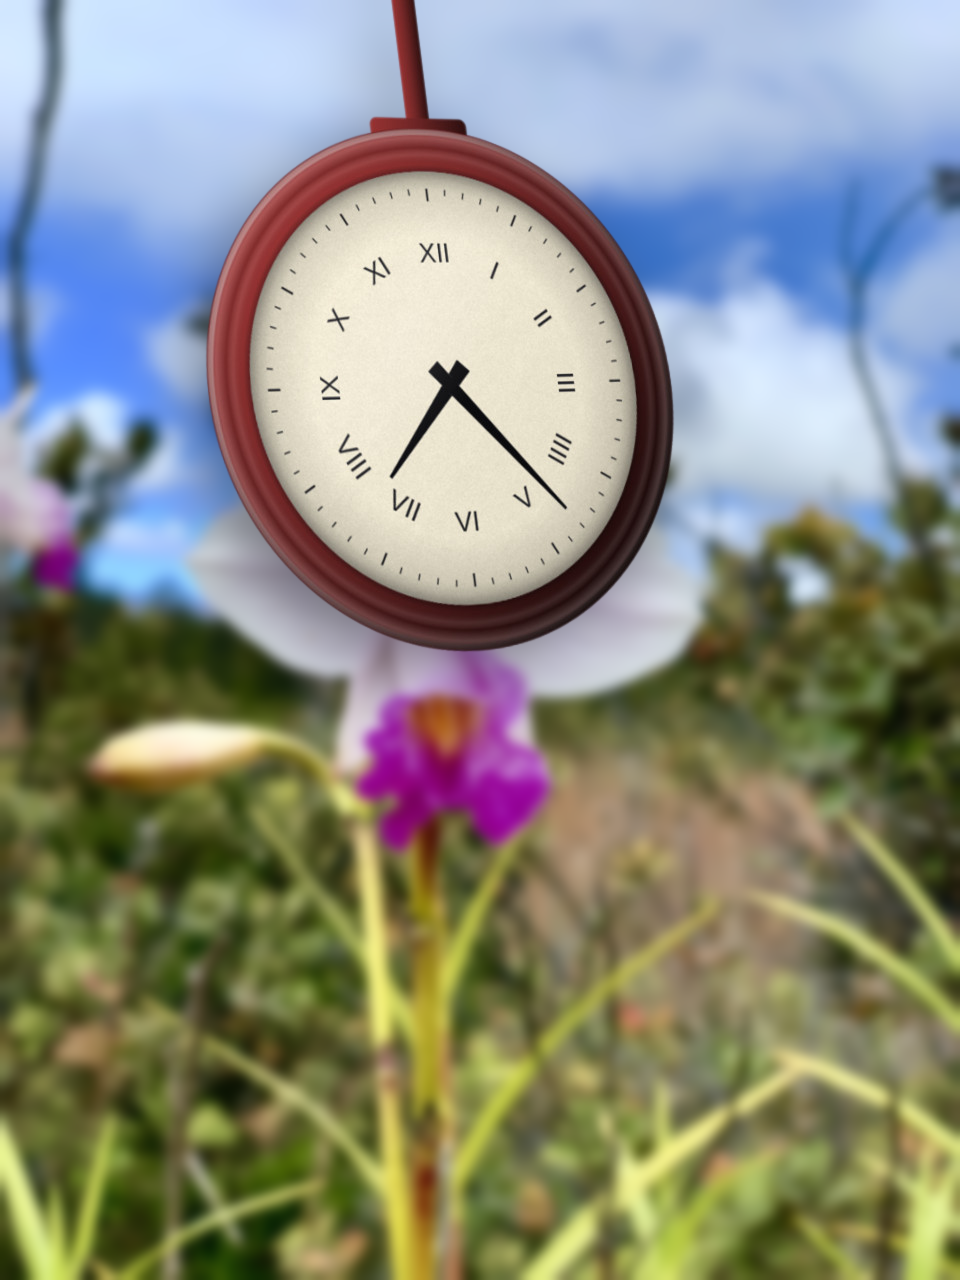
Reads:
{"hour": 7, "minute": 23}
